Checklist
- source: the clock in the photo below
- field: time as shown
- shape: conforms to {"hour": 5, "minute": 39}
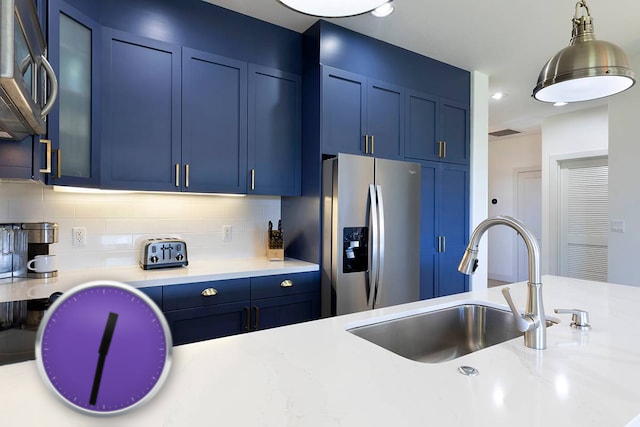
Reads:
{"hour": 12, "minute": 32}
